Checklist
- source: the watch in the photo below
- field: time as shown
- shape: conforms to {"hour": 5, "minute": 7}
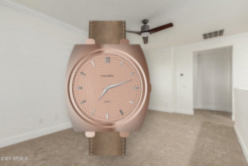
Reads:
{"hour": 7, "minute": 12}
